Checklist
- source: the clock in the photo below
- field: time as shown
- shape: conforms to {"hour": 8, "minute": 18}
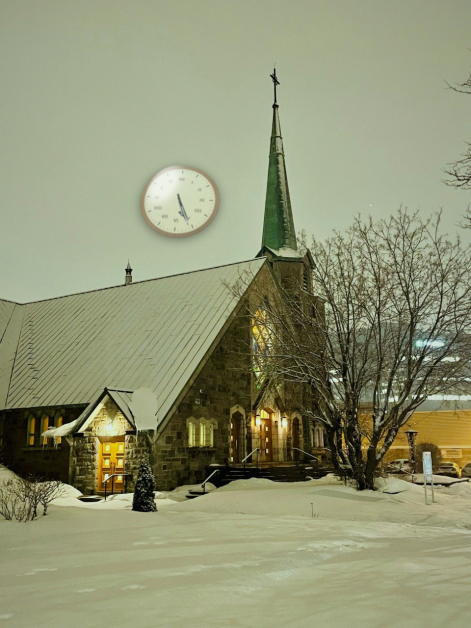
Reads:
{"hour": 5, "minute": 26}
